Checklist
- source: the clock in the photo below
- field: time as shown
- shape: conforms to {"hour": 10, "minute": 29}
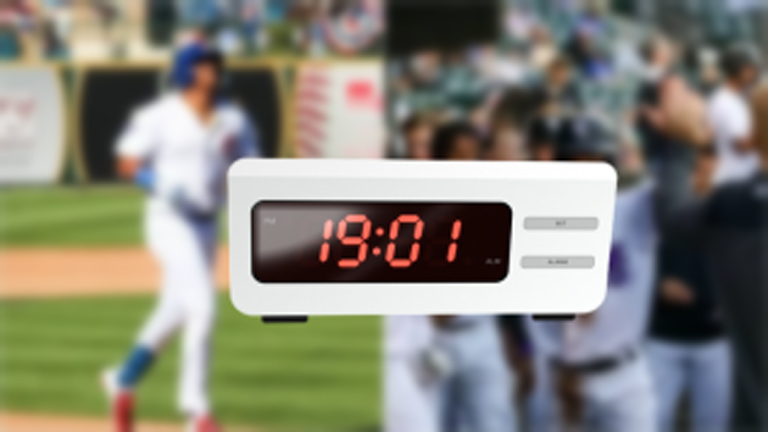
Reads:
{"hour": 19, "minute": 1}
